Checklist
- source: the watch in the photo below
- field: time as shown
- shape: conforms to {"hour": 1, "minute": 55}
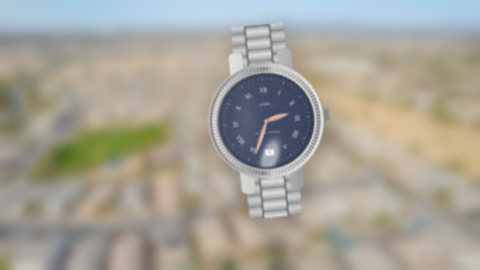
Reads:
{"hour": 2, "minute": 34}
